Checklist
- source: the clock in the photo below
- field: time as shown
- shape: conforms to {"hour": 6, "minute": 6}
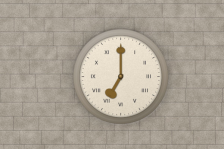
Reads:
{"hour": 7, "minute": 0}
